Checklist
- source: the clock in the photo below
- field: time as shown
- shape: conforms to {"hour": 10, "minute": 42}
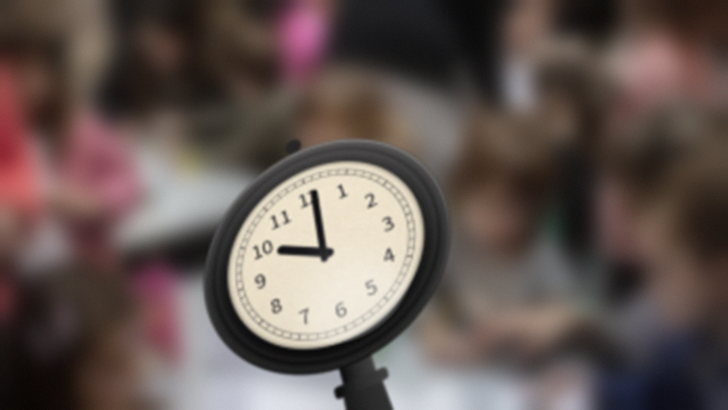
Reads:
{"hour": 10, "minute": 1}
